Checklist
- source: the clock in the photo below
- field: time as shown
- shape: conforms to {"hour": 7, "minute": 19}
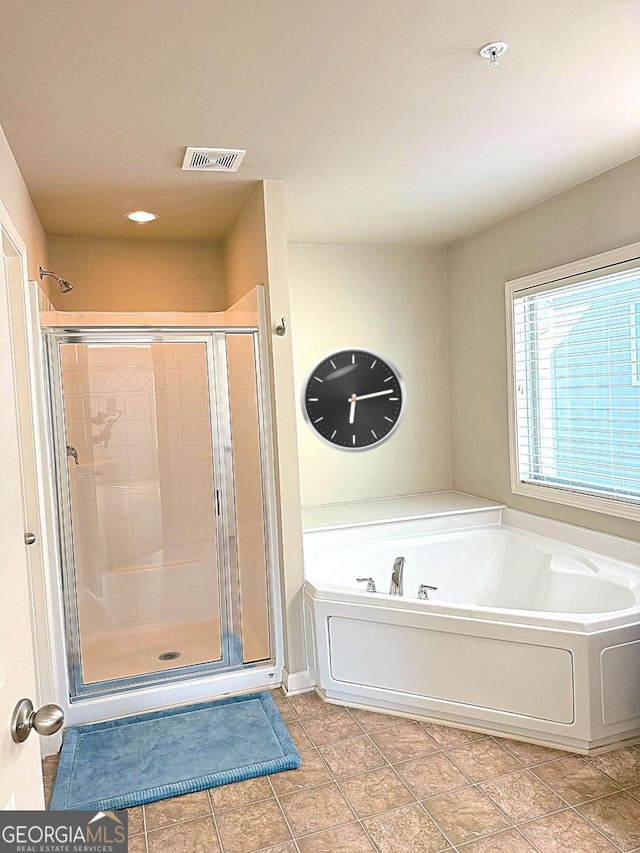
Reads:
{"hour": 6, "minute": 13}
